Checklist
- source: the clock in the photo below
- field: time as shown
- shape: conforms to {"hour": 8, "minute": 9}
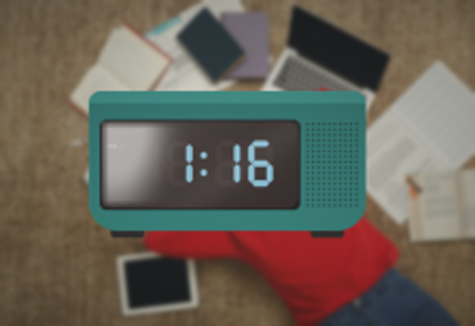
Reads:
{"hour": 1, "minute": 16}
